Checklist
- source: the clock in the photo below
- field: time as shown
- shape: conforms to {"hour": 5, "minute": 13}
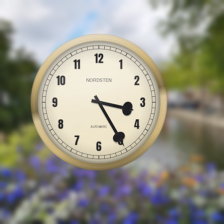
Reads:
{"hour": 3, "minute": 25}
